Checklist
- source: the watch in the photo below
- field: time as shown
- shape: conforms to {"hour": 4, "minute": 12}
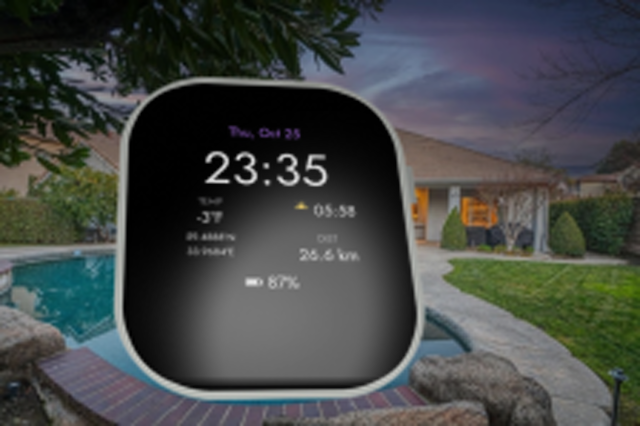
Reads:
{"hour": 23, "minute": 35}
